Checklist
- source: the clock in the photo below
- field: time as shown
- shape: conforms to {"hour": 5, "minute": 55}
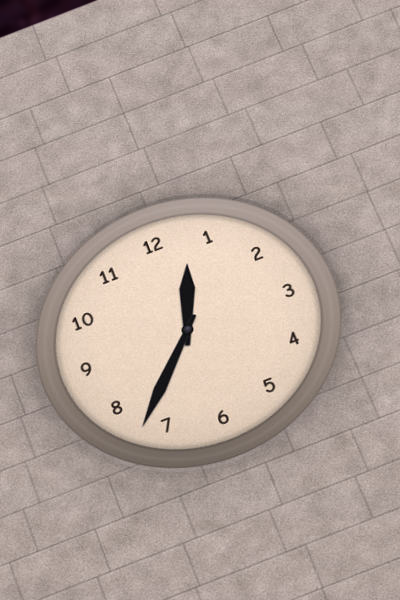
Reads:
{"hour": 12, "minute": 37}
